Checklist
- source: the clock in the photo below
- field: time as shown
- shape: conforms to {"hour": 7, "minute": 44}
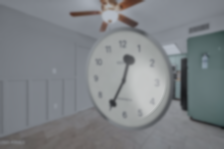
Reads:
{"hour": 12, "minute": 35}
